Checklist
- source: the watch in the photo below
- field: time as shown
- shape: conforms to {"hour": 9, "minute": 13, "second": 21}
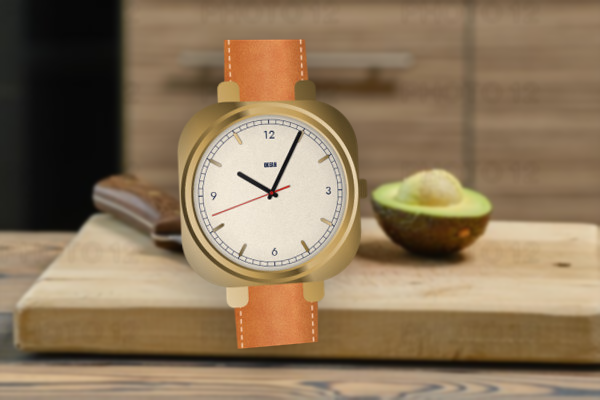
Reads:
{"hour": 10, "minute": 4, "second": 42}
